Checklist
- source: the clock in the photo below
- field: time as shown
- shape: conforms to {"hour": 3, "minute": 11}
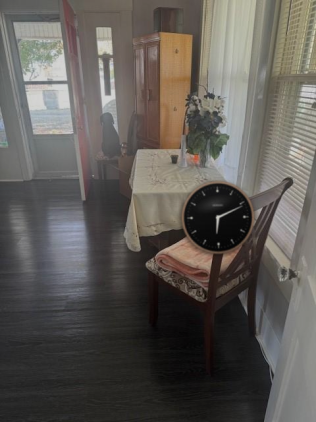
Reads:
{"hour": 6, "minute": 11}
